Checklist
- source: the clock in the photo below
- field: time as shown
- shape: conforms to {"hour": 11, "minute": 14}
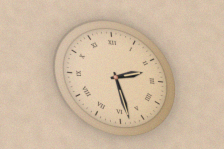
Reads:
{"hour": 2, "minute": 28}
